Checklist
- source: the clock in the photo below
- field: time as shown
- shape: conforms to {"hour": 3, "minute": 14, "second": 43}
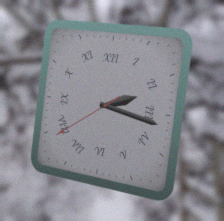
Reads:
{"hour": 2, "minute": 16, "second": 39}
